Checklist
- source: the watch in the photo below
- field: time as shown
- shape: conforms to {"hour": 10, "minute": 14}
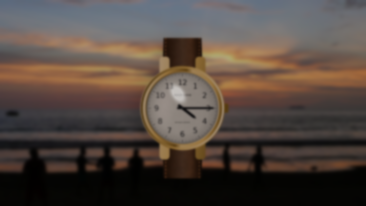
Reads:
{"hour": 4, "minute": 15}
